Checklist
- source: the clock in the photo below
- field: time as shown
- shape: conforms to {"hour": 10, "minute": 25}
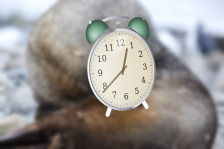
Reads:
{"hour": 12, "minute": 39}
